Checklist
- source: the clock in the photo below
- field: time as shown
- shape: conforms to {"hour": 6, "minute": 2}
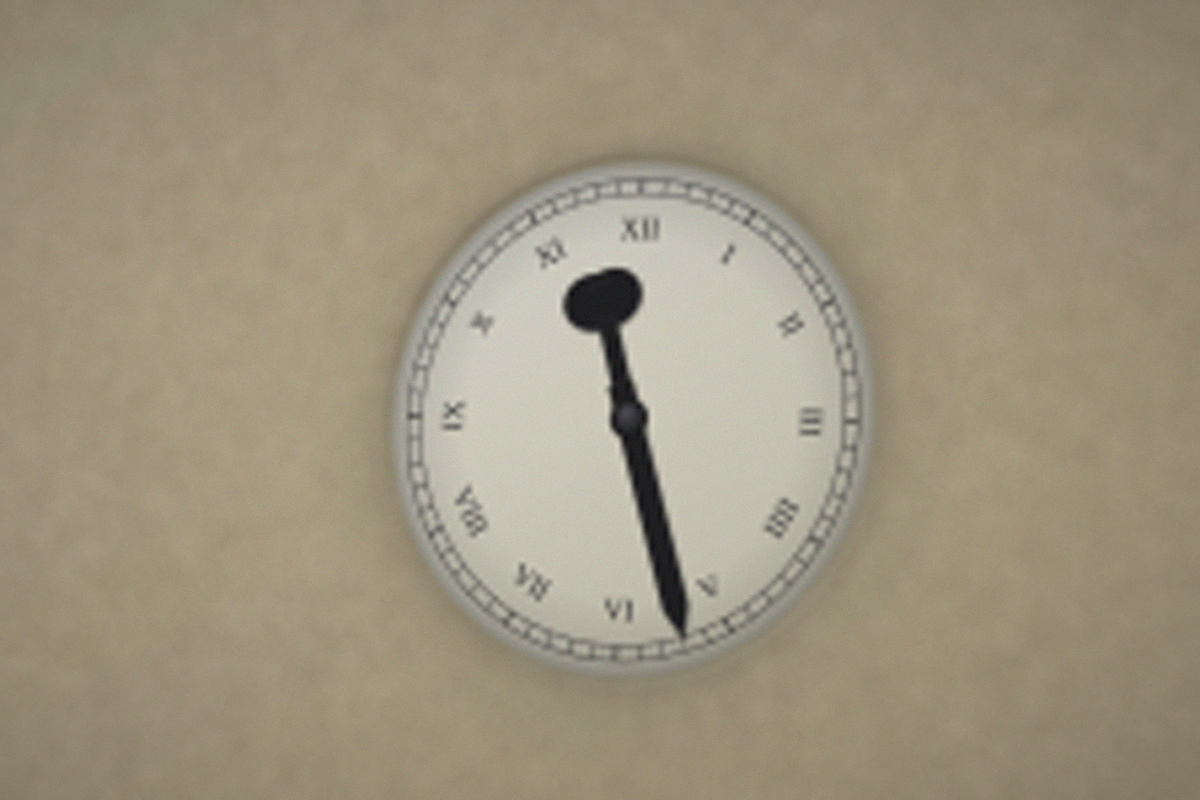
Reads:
{"hour": 11, "minute": 27}
